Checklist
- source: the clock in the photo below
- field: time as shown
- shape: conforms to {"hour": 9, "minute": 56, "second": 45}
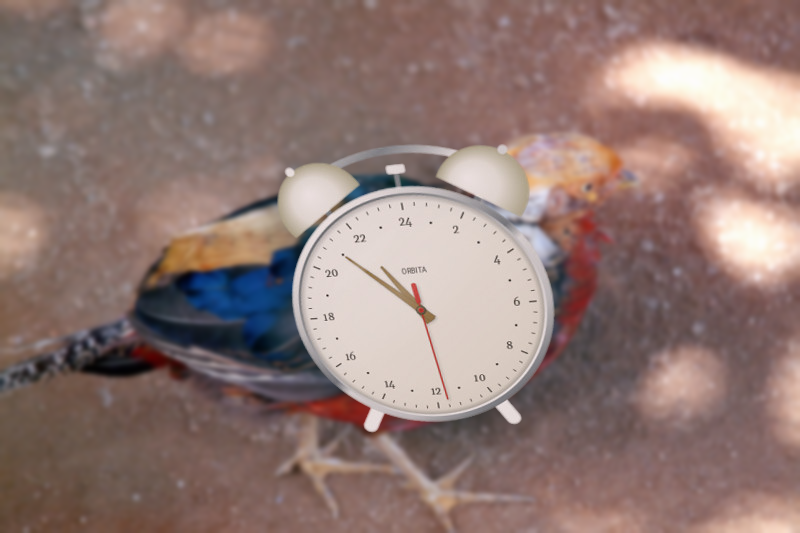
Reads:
{"hour": 21, "minute": 52, "second": 29}
